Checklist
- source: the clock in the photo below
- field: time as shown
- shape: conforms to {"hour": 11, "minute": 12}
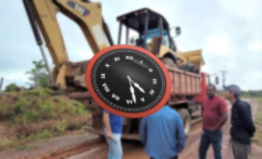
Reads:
{"hour": 4, "minute": 28}
